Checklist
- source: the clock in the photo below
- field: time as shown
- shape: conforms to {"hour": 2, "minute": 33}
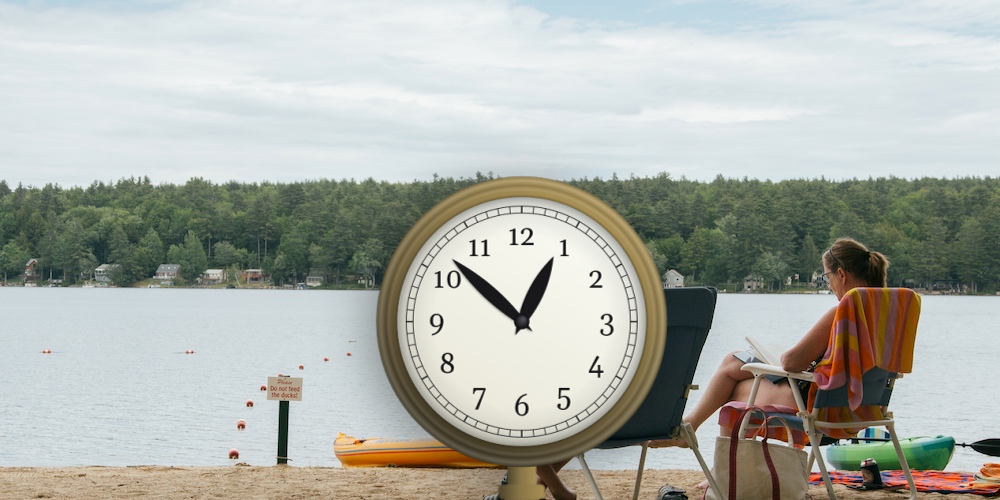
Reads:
{"hour": 12, "minute": 52}
